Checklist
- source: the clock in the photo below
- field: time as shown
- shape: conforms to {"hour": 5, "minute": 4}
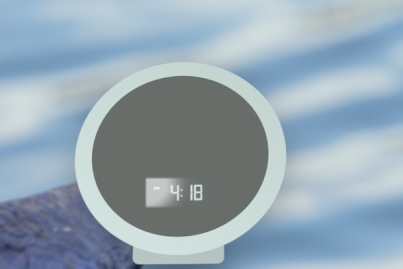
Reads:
{"hour": 4, "minute": 18}
